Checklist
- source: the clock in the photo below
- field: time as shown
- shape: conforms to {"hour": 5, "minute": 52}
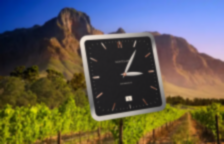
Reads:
{"hour": 3, "minute": 6}
